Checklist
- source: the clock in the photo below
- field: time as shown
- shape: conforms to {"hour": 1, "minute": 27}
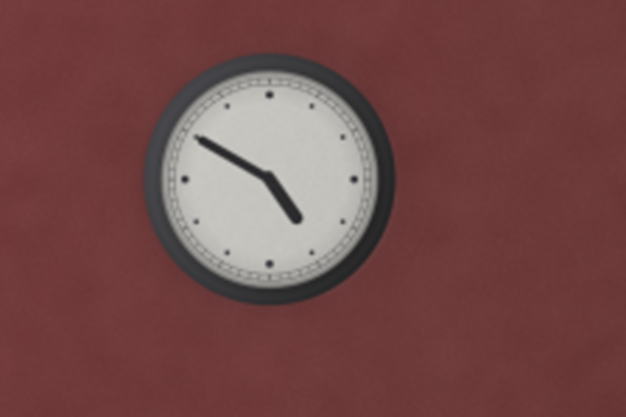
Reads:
{"hour": 4, "minute": 50}
